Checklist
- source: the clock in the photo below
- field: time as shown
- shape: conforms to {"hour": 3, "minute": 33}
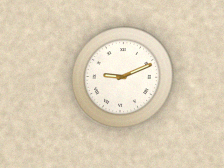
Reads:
{"hour": 9, "minute": 11}
